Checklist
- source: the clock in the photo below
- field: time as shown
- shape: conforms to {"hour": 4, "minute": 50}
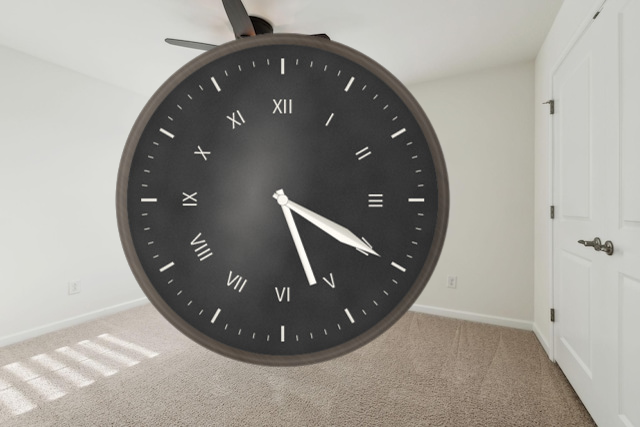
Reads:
{"hour": 5, "minute": 20}
